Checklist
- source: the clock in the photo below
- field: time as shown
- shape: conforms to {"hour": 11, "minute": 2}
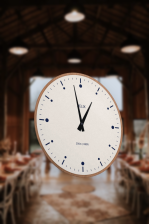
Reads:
{"hour": 12, "minute": 58}
